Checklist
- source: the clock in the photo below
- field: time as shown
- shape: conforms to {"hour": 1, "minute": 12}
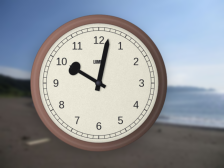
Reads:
{"hour": 10, "minute": 2}
